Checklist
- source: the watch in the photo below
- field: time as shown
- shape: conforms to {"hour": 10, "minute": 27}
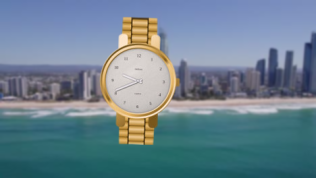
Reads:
{"hour": 9, "minute": 41}
